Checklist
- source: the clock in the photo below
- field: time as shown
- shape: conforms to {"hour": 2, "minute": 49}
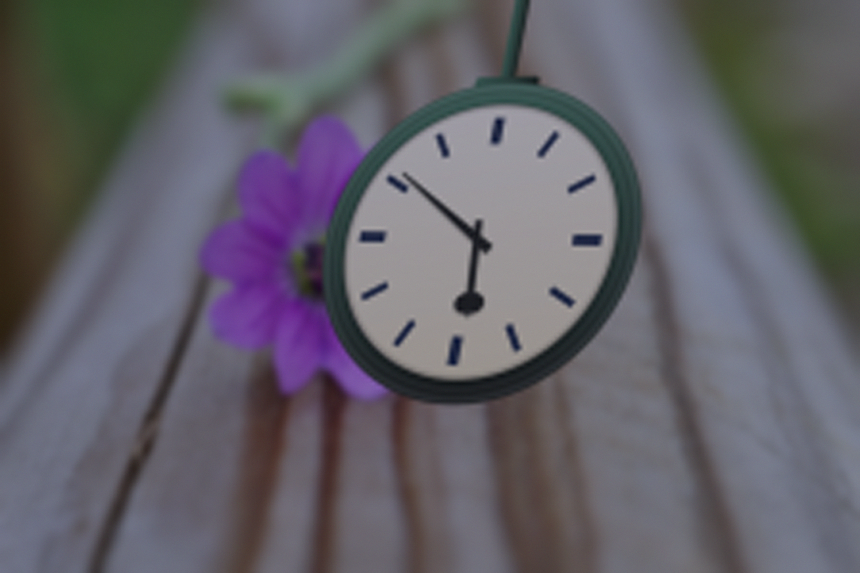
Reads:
{"hour": 5, "minute": 51}
